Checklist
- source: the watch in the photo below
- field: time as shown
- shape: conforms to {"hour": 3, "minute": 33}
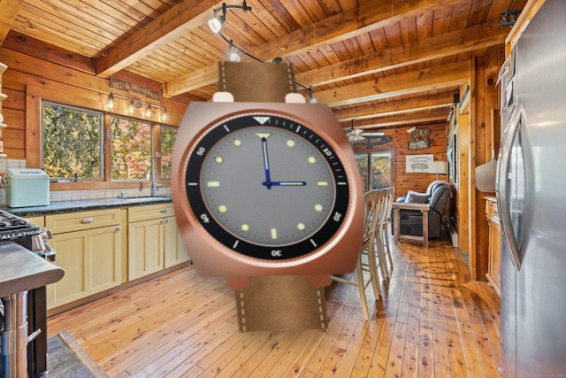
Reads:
{"hour": 3, "minute": 0}
